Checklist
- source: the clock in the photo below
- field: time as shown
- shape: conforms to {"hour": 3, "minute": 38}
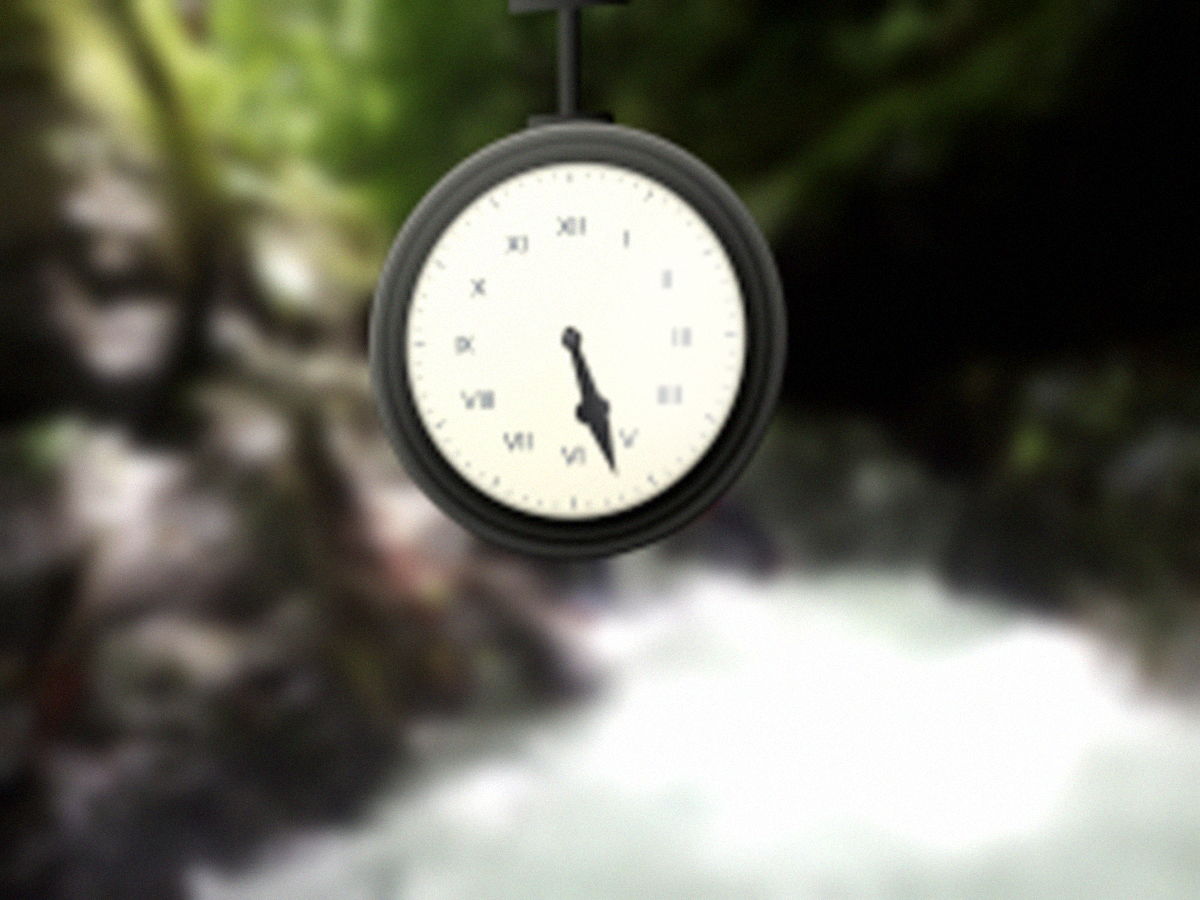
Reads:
{"hour": 5, "minute": 27}
